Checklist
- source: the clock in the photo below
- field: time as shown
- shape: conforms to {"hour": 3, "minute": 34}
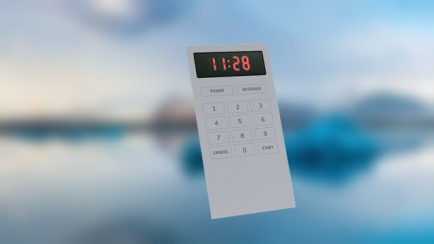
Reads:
{"hour": 11, "minute": 28}
